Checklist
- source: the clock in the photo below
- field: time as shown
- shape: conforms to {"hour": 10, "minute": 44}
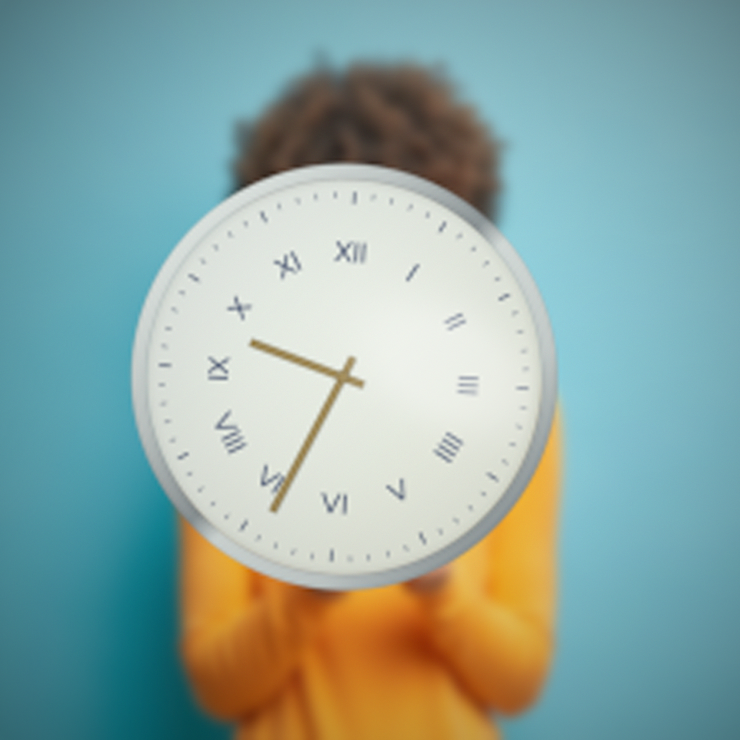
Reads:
{"hour": 9, "minute": 34}
